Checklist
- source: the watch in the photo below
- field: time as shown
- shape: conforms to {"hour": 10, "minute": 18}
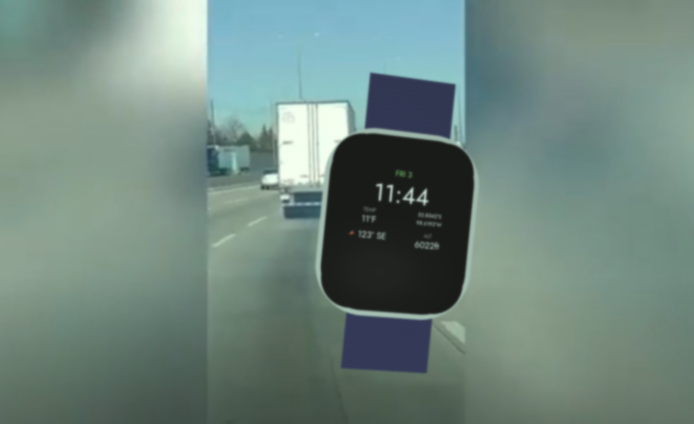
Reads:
{"hour": 11, "minute": 44}
